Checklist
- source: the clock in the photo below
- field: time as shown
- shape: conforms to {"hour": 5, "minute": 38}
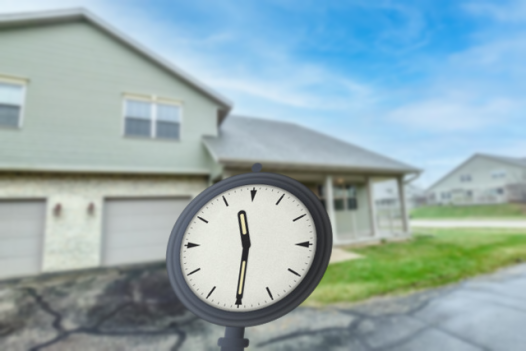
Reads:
{"hour": 11, "minute": 30}
